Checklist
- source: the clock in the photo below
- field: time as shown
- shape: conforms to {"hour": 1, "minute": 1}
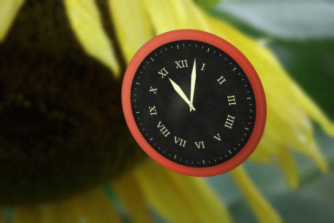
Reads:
{"hour": 11, "minute": 3}
